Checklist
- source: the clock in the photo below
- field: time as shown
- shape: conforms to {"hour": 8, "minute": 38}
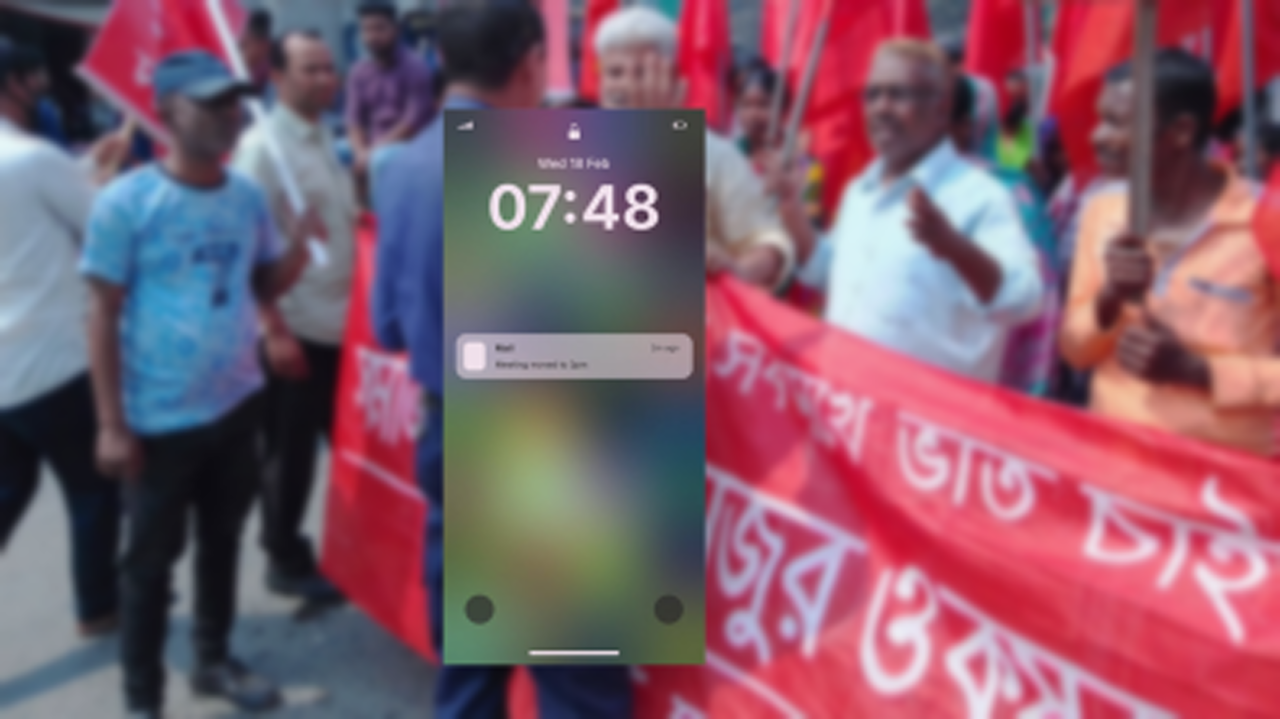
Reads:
{"hour": 7, "minute": 48}
